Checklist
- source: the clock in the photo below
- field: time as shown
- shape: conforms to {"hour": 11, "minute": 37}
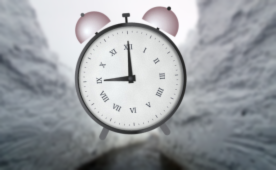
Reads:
{"hour": 9, "minute": 0}
